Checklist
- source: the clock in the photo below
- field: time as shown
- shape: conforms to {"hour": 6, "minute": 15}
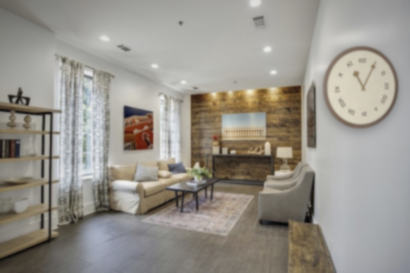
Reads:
{"hour": 11, "minute": 5}
